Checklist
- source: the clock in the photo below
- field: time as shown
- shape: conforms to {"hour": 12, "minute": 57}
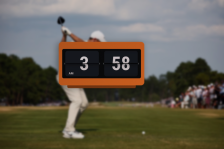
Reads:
{"hour": 3, "minute": 58}
